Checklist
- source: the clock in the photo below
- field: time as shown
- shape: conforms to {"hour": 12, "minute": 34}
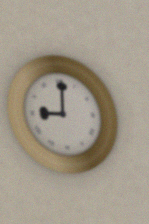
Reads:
{"hour": 9, "minute": 1}
